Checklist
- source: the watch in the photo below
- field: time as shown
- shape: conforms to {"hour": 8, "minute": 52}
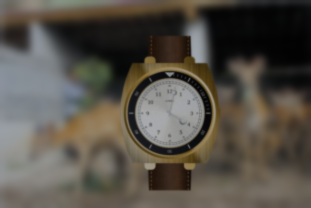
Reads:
{"hour": 4, "minute": 2}
